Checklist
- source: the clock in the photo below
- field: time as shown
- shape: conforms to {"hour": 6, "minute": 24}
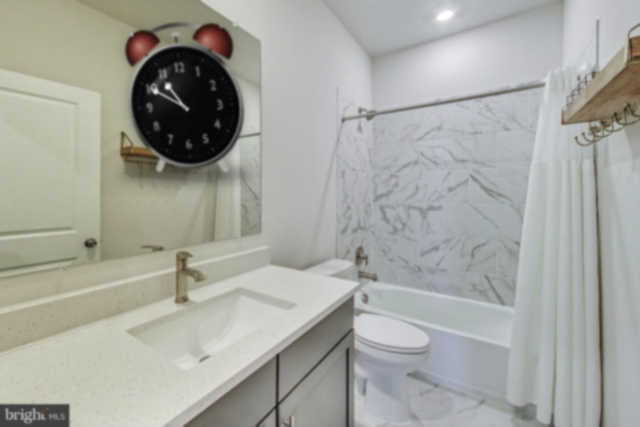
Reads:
{"hour": 10, "minute": 50}
